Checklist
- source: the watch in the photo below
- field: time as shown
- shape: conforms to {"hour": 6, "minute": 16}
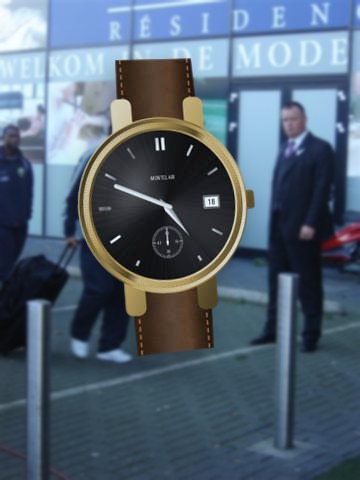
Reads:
{"hour": 4, "minute": 49}
